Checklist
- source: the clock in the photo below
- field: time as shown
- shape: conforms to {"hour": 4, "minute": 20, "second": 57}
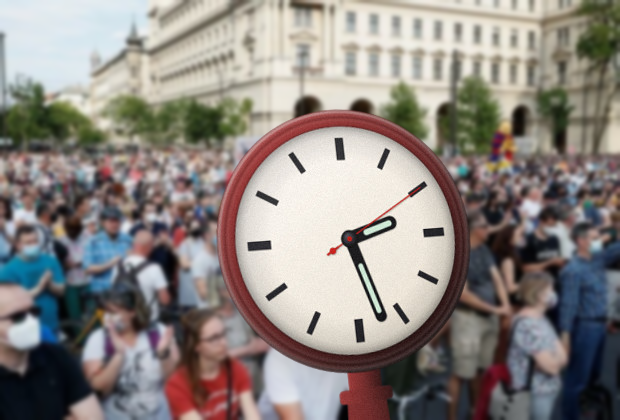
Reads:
{"hour": 2, "minute": 27, "second": 10}
